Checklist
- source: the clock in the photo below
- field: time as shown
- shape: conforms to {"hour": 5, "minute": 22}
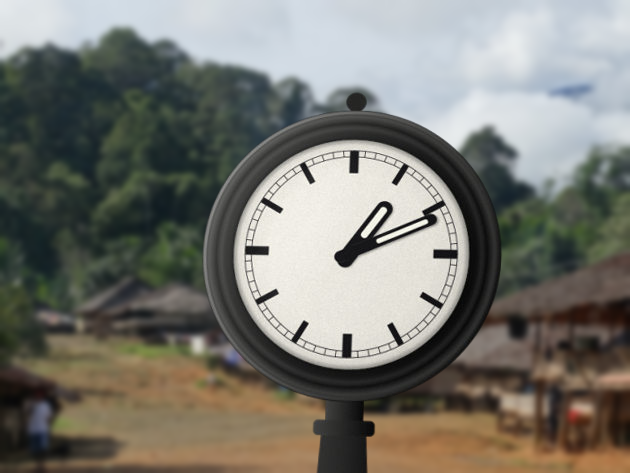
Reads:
{"hour": 1, "minute": 11}
